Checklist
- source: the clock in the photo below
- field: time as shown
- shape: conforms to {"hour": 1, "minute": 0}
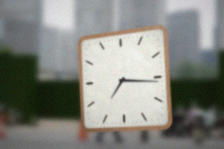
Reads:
{"hour": 7, "minute": 16}
